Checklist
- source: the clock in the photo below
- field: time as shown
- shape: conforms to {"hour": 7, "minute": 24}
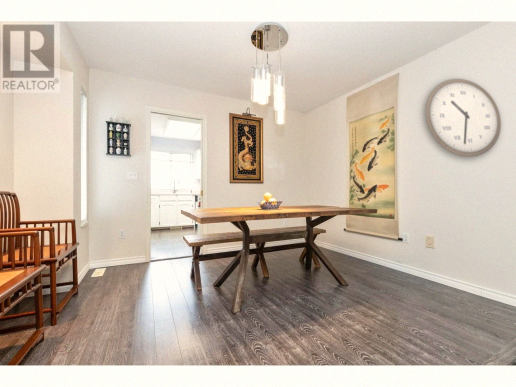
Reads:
{"hour": 10, "minute": 32}
